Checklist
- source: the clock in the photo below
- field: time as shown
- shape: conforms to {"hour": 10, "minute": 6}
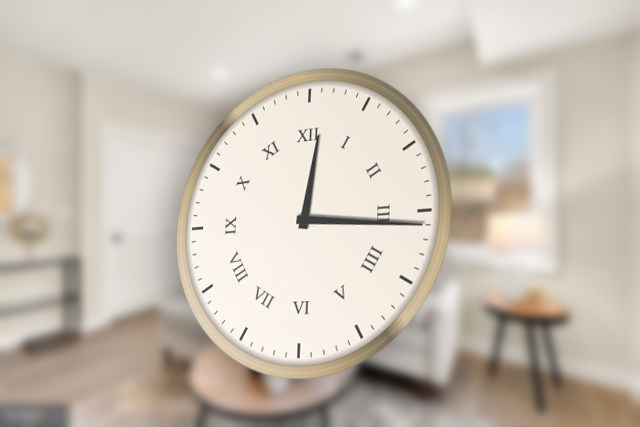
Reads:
{"hour": 12, "minute": 16}
